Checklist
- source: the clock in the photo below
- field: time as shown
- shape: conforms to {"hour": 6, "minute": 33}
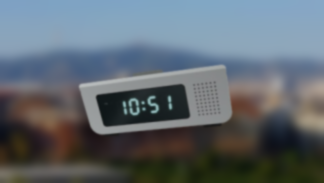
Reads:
{"hour": 10, "minute": 51}
